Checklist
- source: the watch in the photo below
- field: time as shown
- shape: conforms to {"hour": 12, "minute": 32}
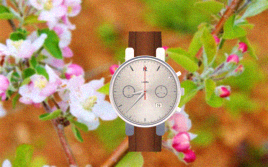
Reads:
{"hour": 8, "minute": 37}
